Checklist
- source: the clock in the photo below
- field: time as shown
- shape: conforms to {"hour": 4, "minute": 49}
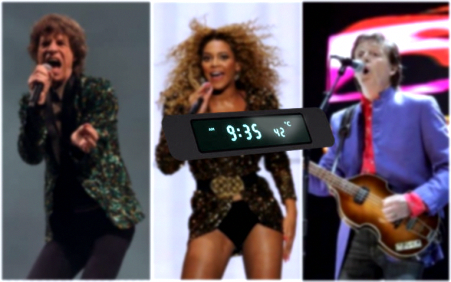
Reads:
{"hour": 9, "minute": 35}
